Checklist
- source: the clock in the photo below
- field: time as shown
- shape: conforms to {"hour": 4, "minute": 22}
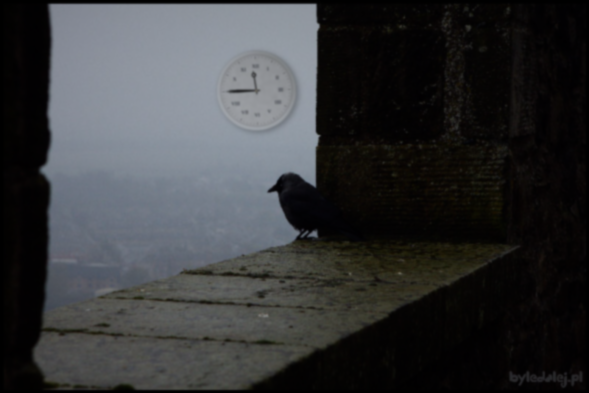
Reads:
{"hour": 11, "minute": 45}
